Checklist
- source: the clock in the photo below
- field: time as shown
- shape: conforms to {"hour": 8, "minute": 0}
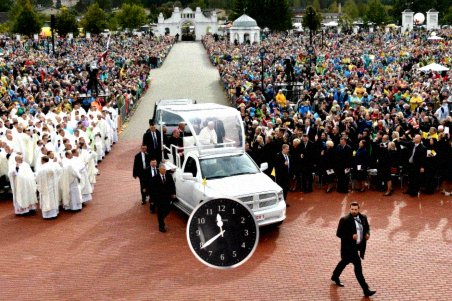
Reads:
{"hour": 11, "minute": 39}
